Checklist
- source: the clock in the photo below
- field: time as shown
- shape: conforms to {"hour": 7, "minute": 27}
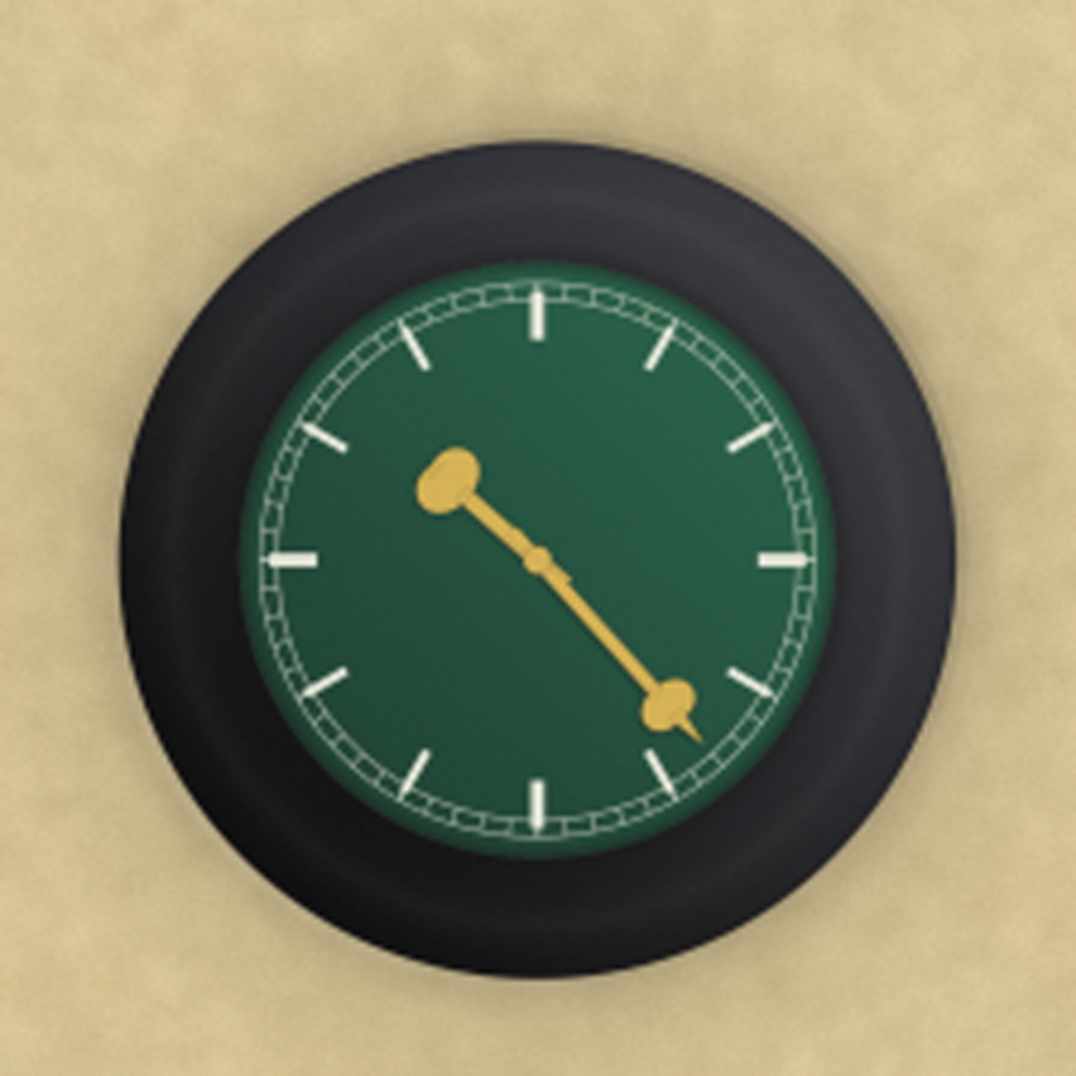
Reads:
{"hour": 10, "minute": 23}
